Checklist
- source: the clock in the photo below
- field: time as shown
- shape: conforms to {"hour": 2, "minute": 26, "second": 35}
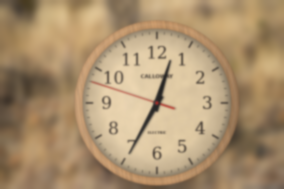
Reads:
{"hour": 12, "minute": 34, "second": 48}
